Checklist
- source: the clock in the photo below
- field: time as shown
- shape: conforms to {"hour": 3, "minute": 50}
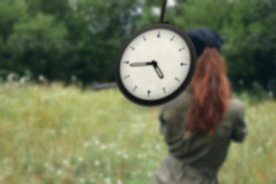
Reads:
{"hour": 4, "minute": 44}
